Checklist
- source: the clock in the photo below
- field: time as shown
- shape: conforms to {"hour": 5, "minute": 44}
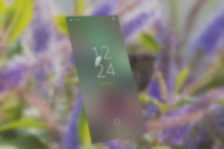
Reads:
{"hour": 12, "minute": 24}
